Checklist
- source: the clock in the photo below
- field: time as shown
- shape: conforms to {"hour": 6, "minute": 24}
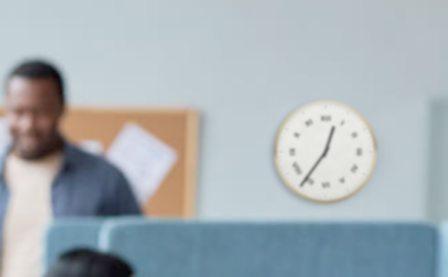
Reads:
{"hour": 12, "minute": 36}
